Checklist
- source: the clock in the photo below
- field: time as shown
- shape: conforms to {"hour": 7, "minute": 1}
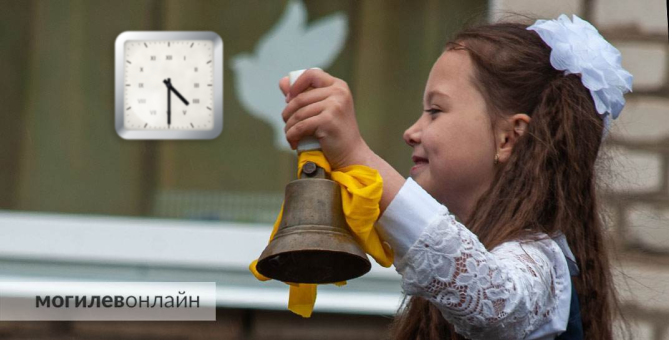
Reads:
{"hour": 4, "minute": 30}
